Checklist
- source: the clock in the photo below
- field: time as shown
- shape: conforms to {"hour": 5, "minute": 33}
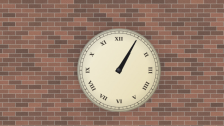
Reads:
{"hour": 1, "minute": 5}
